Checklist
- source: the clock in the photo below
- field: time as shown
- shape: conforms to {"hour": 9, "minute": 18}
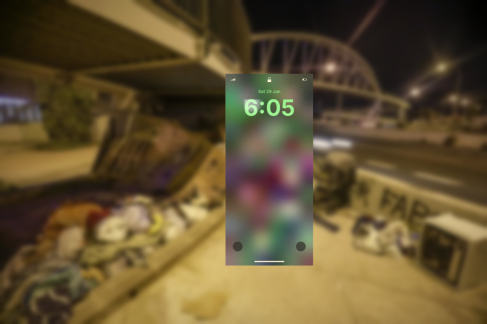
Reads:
{"hour": 6, "minute": 5}
